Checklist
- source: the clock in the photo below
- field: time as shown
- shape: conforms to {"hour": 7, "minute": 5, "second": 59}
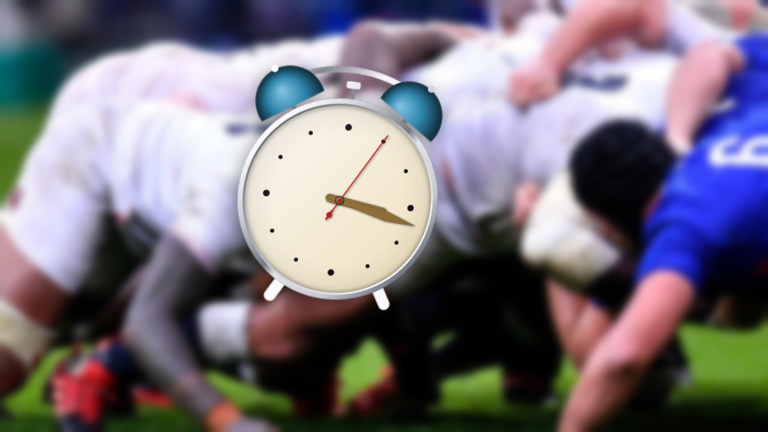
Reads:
{"hour": 3, "minute": 17, "second": 5}
